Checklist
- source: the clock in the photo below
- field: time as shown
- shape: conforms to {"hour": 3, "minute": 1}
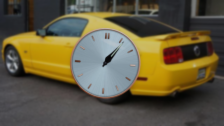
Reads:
{"hour": 1, "minute": 6}
